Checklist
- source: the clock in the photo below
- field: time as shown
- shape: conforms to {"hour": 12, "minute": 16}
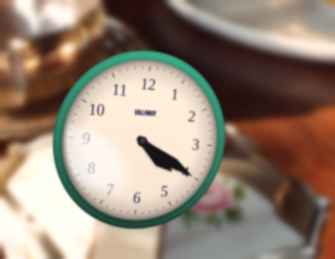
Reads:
{"hour": 4, "minute": 20}
